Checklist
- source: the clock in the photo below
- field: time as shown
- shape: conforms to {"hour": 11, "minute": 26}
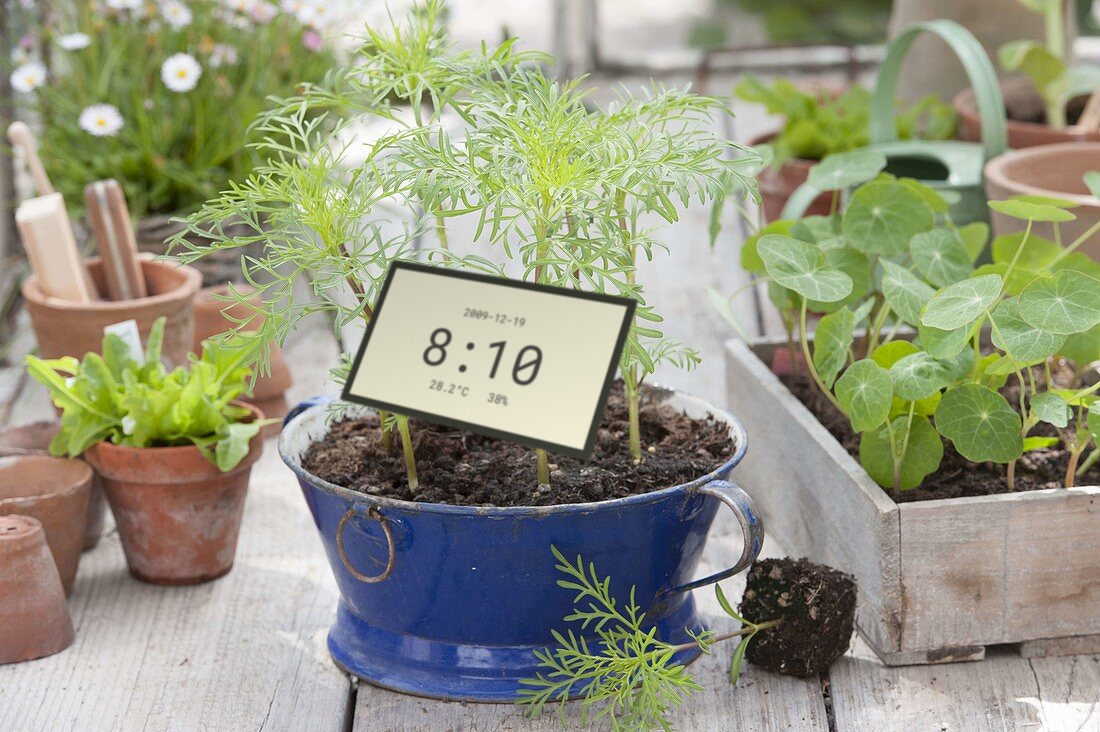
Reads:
{"hour": 8, "minute": 10}
